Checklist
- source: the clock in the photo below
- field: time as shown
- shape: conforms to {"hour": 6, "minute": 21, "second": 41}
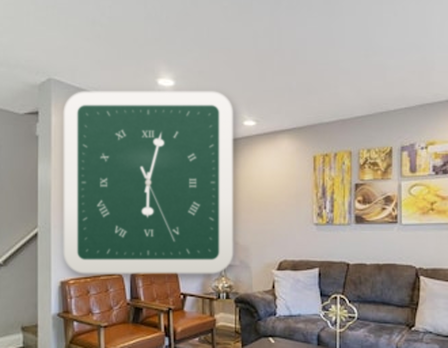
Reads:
{"hour": 6, "minute": 2, "second": 26}
